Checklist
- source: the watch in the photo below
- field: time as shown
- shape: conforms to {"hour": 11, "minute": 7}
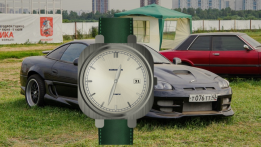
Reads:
{"hour": 12, "minute": 33}
